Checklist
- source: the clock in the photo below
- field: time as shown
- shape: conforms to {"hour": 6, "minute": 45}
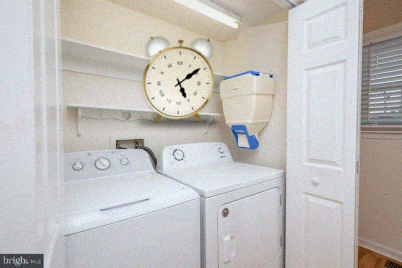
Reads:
{"hour": 5, "minute": 9}
